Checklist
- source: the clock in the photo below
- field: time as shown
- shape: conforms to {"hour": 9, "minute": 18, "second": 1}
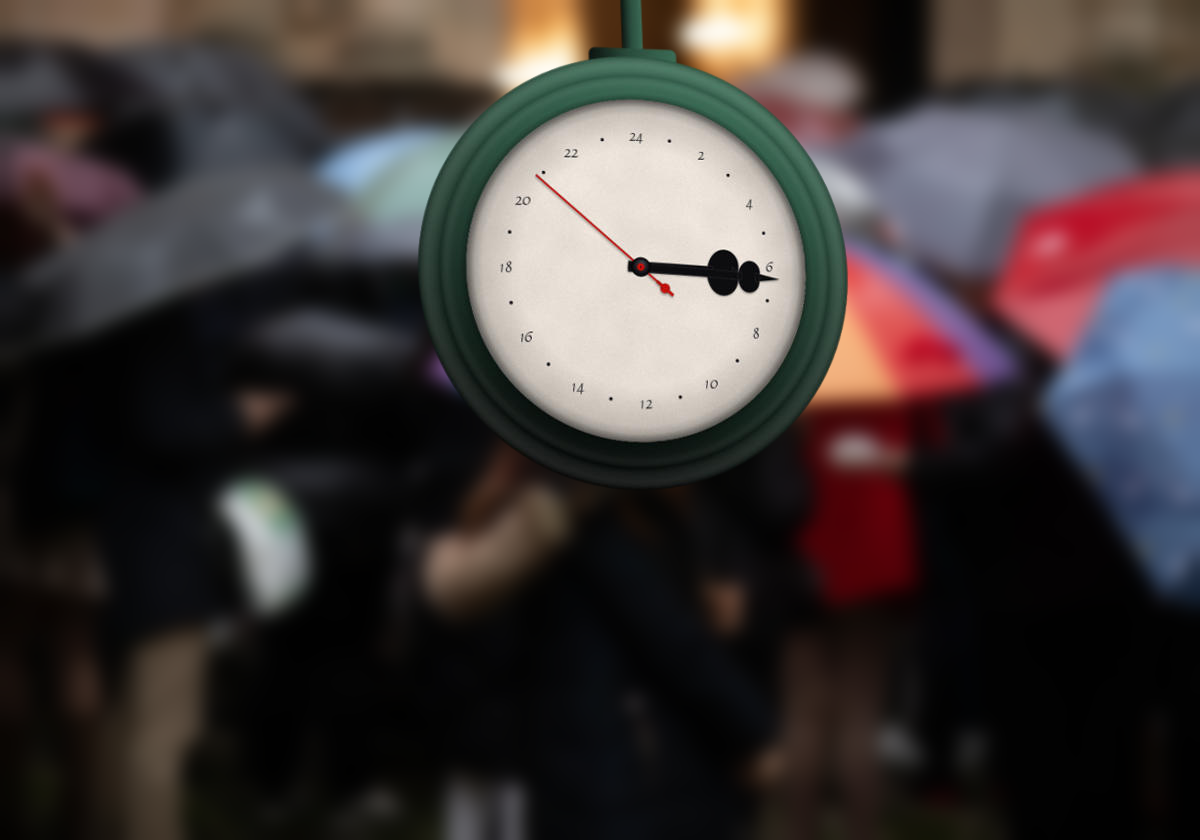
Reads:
{"hour": 6, "minute": 15, "second": 52}
